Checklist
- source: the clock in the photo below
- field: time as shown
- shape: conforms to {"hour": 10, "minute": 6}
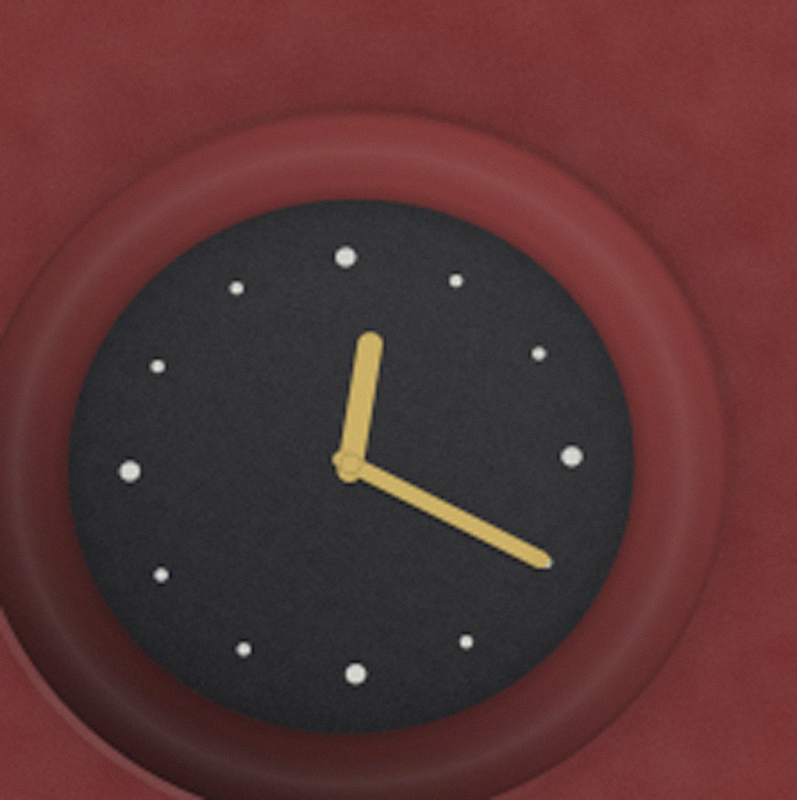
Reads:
{"hour": 12, "minute": 20}
